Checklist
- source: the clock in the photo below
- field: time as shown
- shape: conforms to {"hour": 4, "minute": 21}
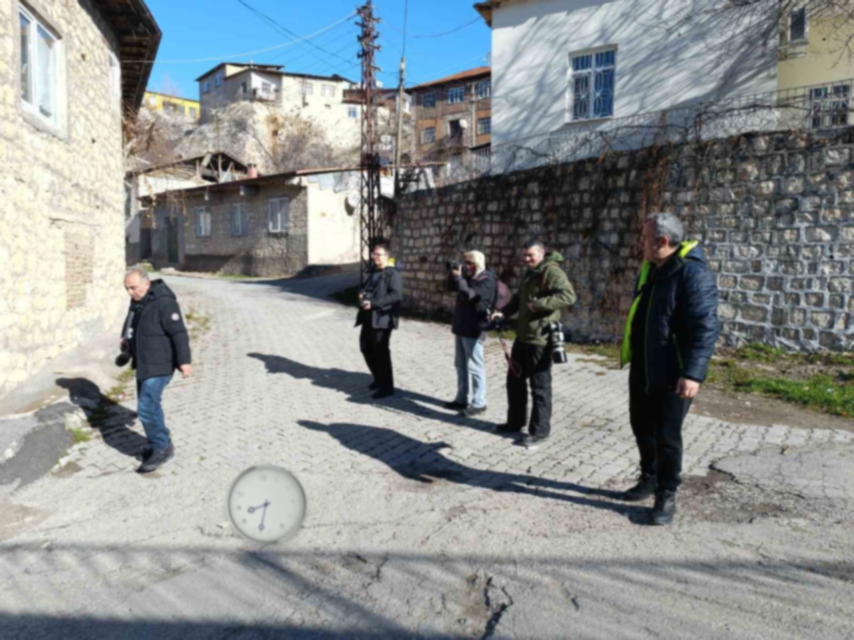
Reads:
{"hour": 8, "minute": 33}
